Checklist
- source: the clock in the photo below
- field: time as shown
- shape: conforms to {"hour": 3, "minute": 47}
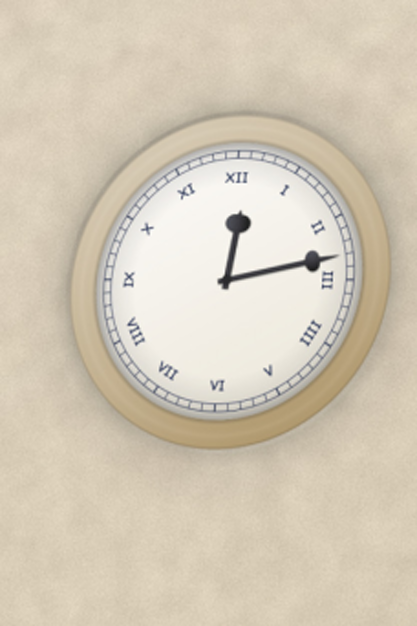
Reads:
{"hour": 12, "minute": 13}
